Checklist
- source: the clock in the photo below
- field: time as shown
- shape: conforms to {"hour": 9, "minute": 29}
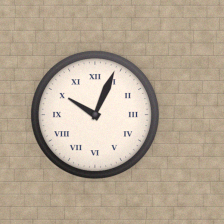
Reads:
{"hour": 10, "minute": 4}
